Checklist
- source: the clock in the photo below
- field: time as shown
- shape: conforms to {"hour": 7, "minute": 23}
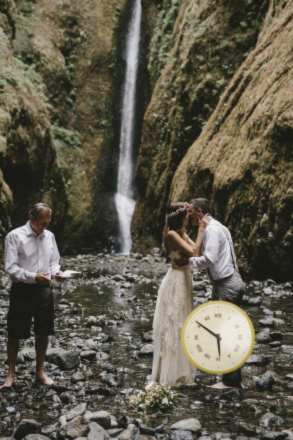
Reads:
{"hour": 5, "minute": 51}
